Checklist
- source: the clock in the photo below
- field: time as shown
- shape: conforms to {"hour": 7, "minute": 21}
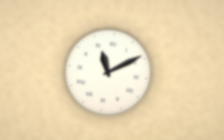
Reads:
{"hour": 11, "minute": 9}
